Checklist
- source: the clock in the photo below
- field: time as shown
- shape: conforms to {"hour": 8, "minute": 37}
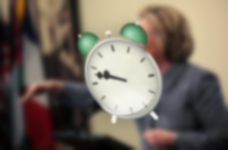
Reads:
{"hour": 9, "minute": 48}
